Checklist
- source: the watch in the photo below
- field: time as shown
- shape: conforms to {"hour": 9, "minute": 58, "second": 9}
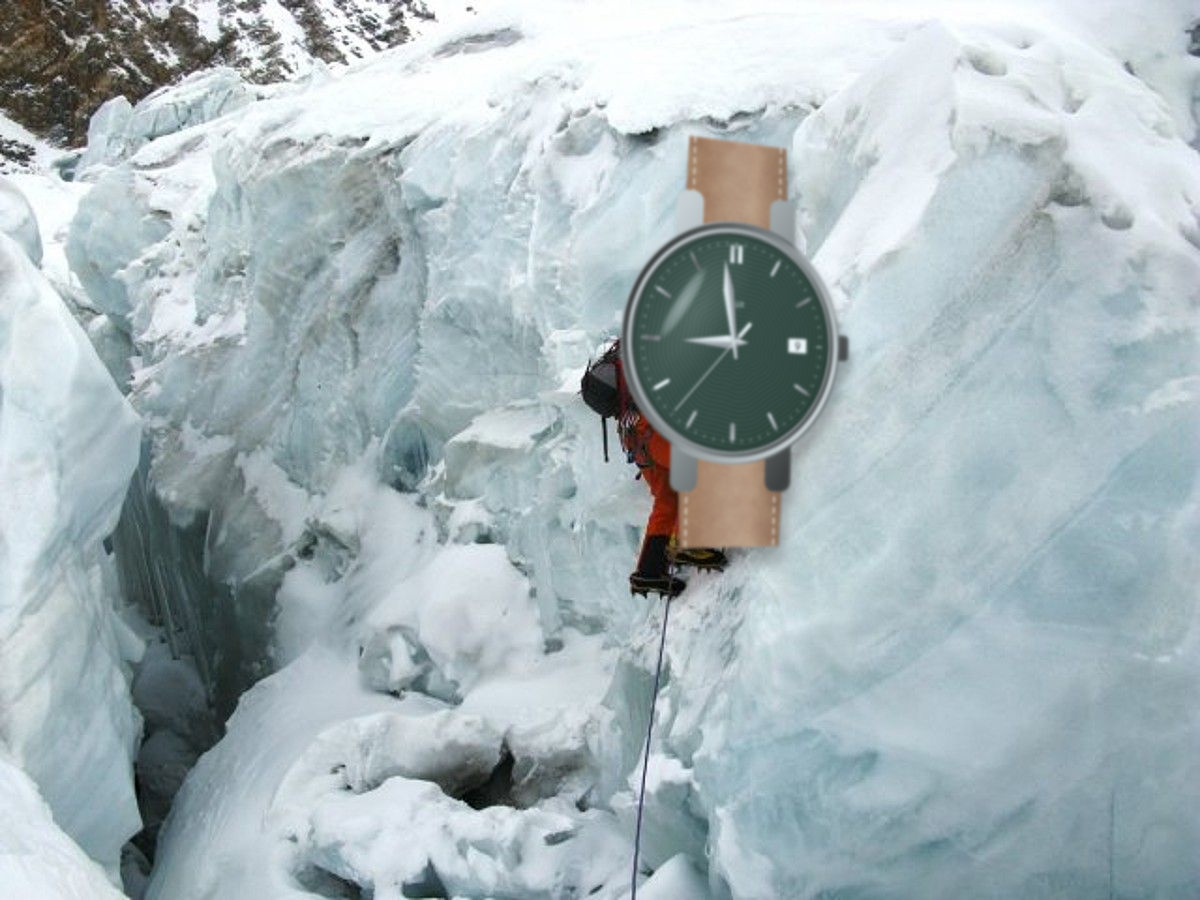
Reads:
{"hour": 8, "minute": 58, "second": 37}
